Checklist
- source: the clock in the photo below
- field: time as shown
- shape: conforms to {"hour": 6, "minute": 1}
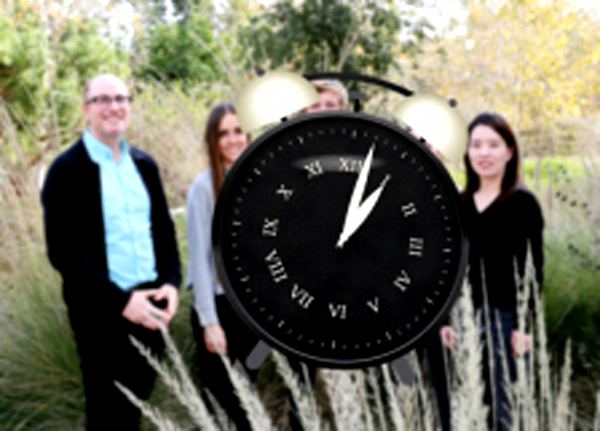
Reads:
{"hour": 1, "minute": 2}
